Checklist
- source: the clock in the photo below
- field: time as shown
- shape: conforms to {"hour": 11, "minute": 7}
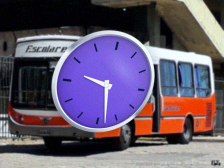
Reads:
{"hour": 9, "minute": 28}
